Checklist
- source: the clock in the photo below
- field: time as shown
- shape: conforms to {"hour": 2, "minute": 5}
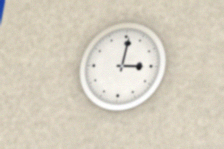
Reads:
{"hour": 3, "minute": 1}
